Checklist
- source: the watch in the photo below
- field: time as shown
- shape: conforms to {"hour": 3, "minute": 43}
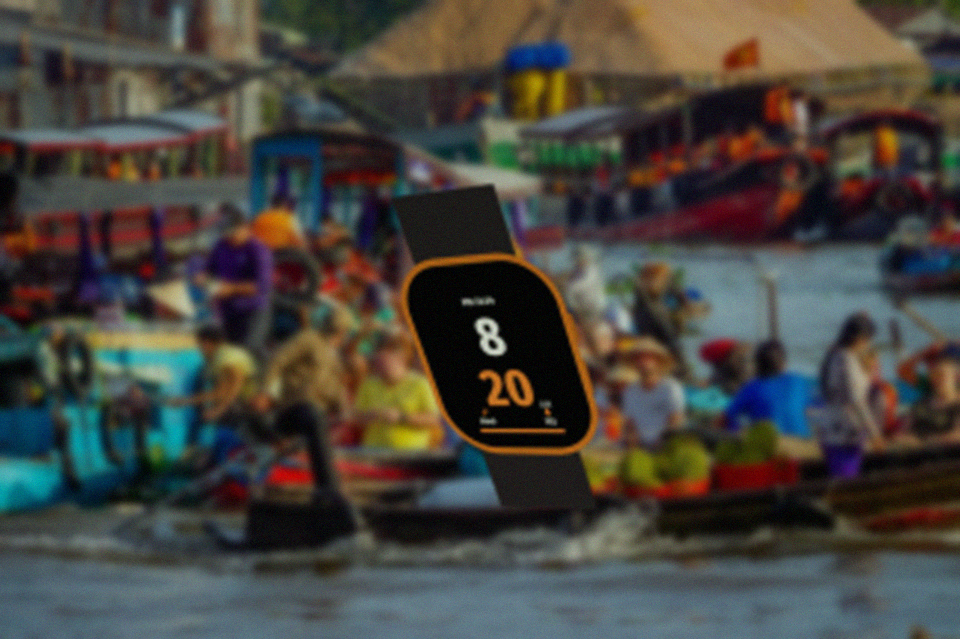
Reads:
{"hour": 8, "minute": 20}
